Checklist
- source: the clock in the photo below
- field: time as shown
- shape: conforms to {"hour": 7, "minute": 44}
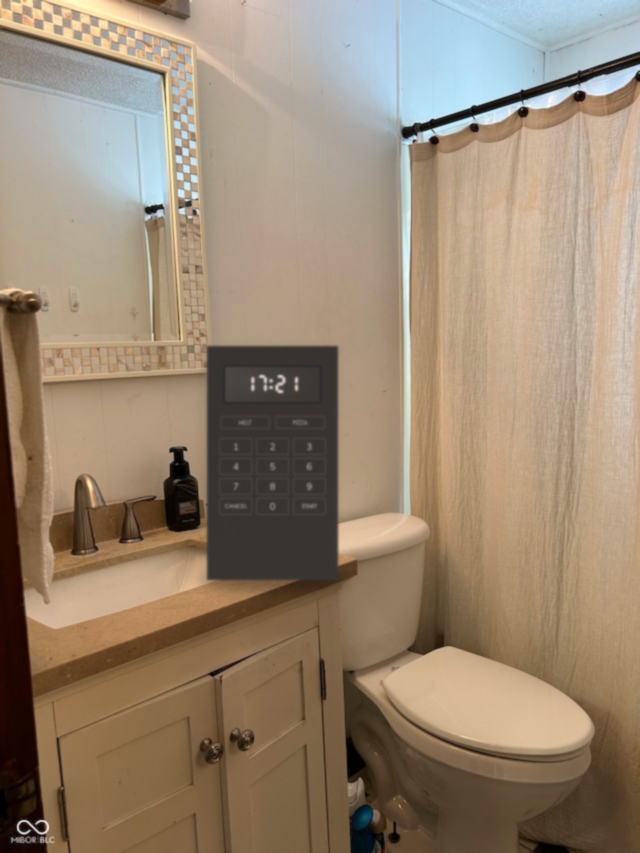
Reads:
{"hour": 17, "minute": 21}
